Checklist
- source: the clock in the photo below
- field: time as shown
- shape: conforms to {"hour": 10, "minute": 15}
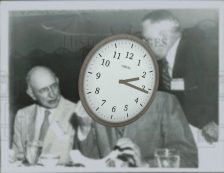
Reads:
{"hour": 2, "minute": 16}
